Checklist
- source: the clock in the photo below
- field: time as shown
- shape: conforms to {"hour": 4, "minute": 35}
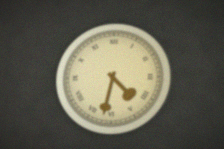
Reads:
{"hour": 4, "minute": 32}
